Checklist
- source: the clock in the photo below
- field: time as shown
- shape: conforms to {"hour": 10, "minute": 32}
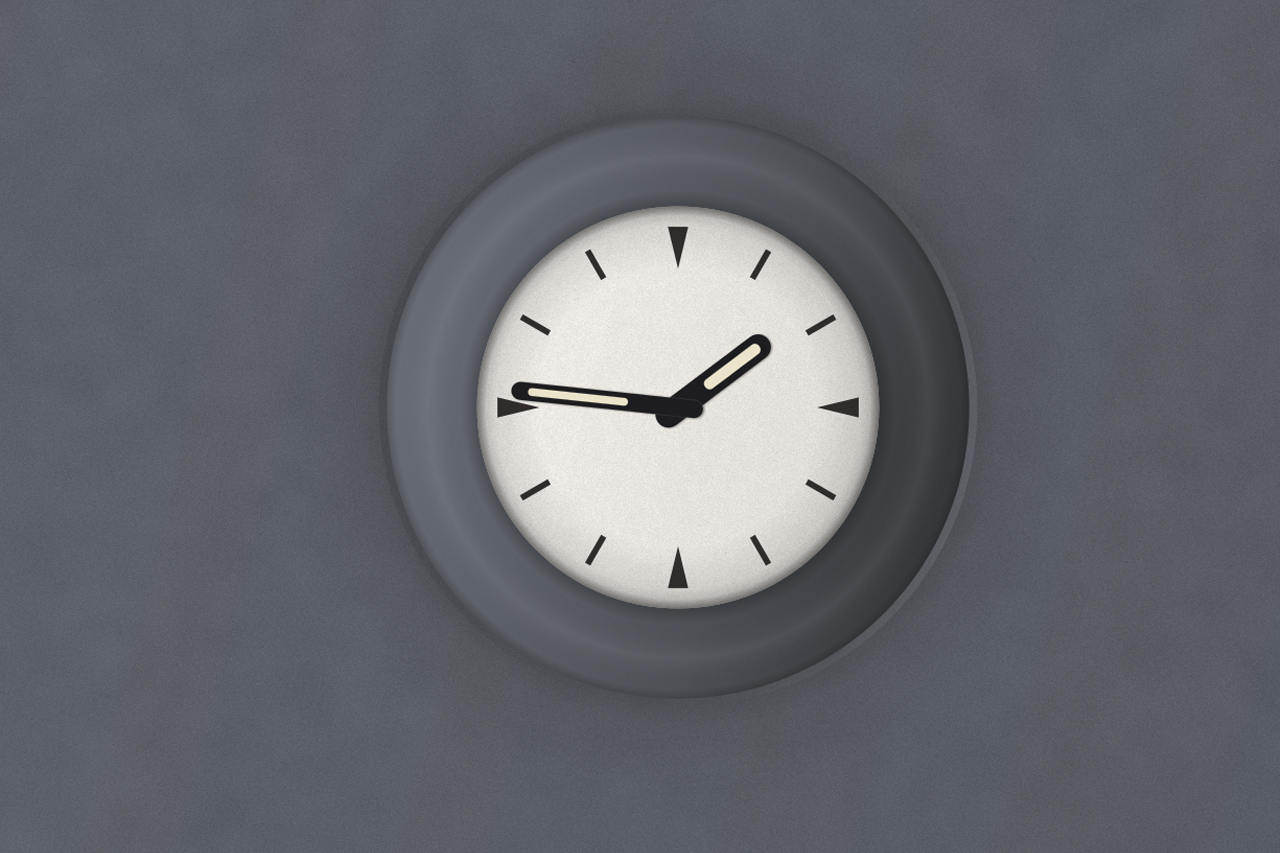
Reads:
{"hour": 1, "minute": 46}
